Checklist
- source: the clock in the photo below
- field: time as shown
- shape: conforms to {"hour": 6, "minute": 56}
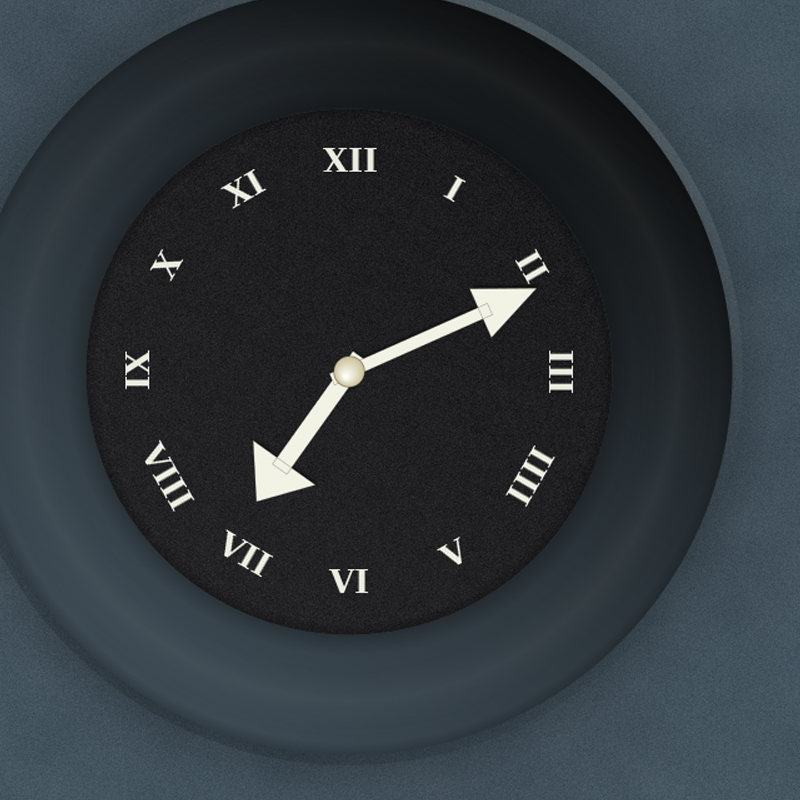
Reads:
{"hour": 7, "minute": 11}
